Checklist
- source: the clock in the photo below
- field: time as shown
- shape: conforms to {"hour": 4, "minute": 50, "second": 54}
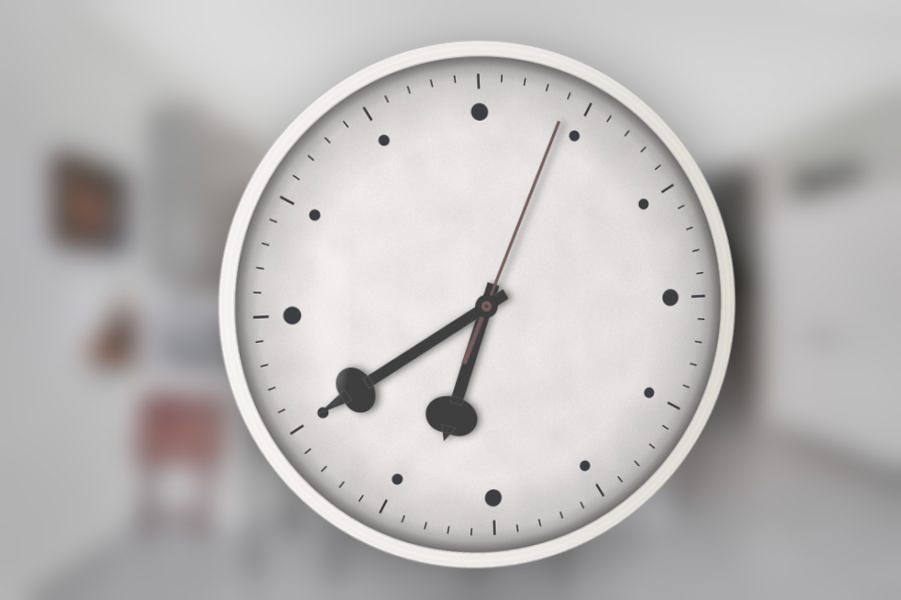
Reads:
{"hour": 6, "minute": 40, "second": 4}
